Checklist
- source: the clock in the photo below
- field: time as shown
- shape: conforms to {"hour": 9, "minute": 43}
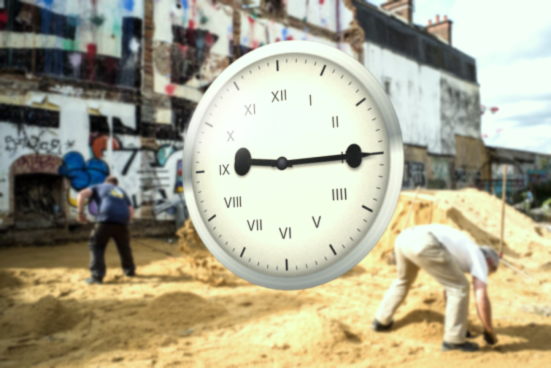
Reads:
{"hour": 9, "minute": 15}
